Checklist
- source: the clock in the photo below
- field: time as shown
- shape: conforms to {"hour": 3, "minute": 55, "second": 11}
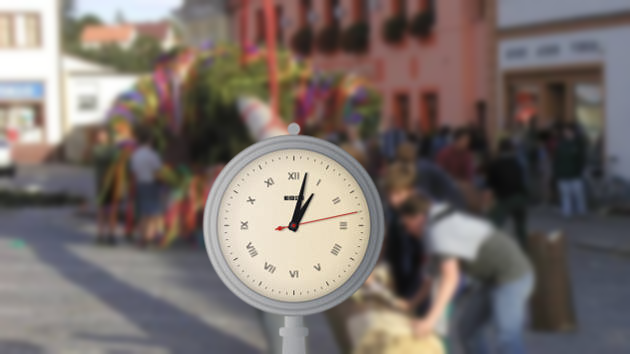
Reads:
{"hour": 1, "minute": 2, "second": 13}
